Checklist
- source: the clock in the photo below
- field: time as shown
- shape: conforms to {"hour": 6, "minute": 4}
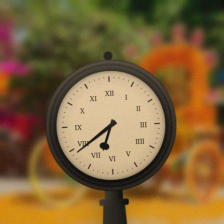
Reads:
{"hour": 6, "minute": 39}
